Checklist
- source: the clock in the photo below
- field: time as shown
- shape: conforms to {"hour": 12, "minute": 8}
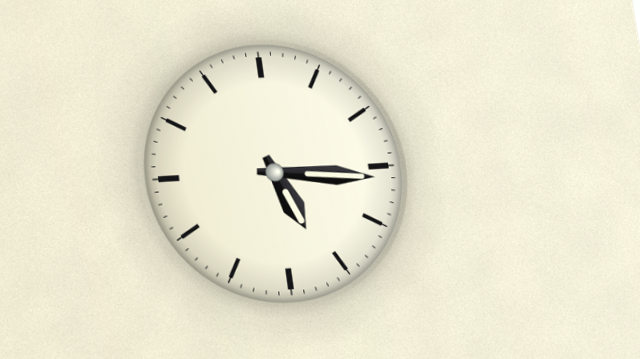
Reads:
{"hour": 5, "minute": 16}
